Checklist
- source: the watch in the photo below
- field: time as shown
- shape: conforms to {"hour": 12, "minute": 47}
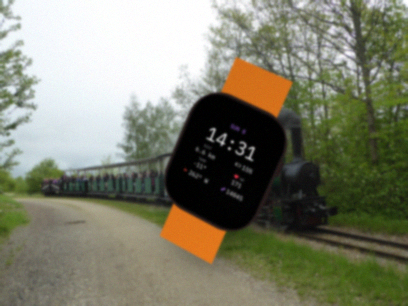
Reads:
{"hour": 14, "minute": 31}
